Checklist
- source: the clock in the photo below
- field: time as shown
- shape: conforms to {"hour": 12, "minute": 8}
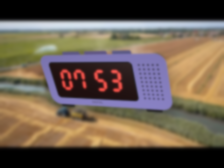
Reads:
{"hour": 7, "minute": 53}
